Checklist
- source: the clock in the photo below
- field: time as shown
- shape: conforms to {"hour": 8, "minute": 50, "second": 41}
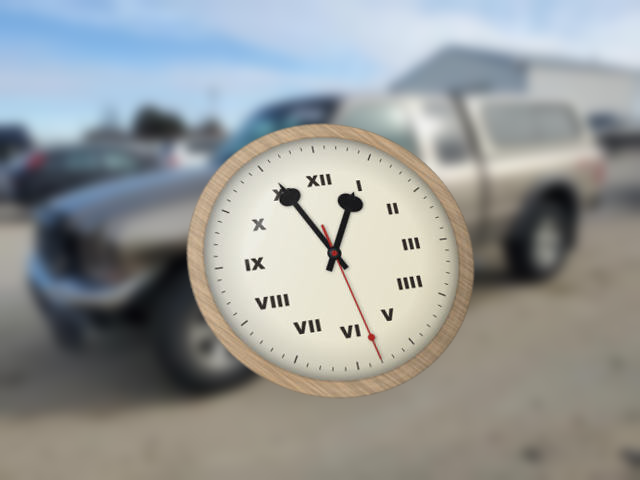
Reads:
{"hour": 12, "minute": 55, "second": 28}
